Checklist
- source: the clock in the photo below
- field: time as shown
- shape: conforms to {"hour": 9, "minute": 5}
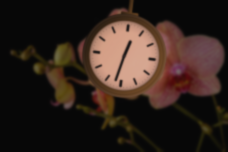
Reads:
{"hour": 12, "minute": 32}
